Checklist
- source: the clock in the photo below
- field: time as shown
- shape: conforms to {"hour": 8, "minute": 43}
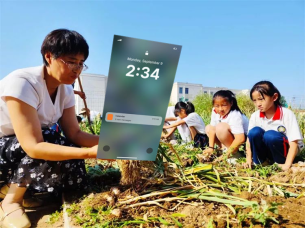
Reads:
{"hour": 2, "minute": 34}
